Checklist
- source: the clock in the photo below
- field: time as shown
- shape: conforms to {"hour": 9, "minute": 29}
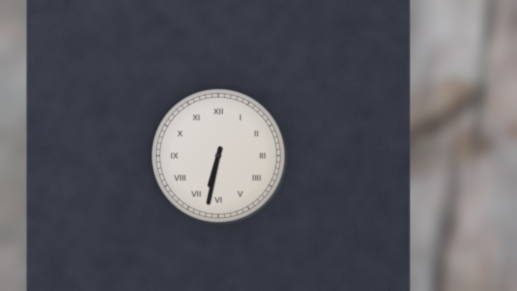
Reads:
{"hour": 6, "minute": 32}
